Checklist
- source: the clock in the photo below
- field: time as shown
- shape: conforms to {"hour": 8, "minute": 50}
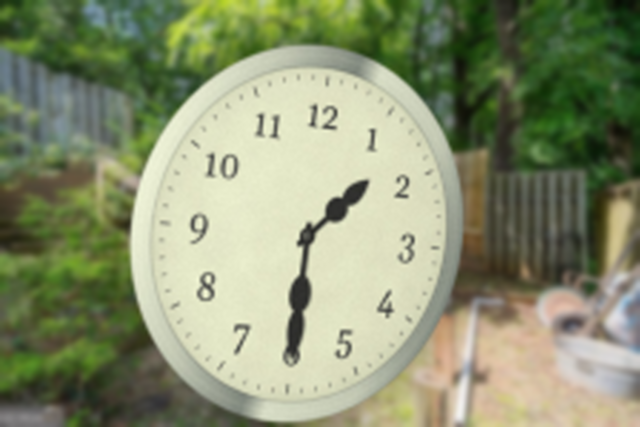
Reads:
{"hour": 1, "minute": 30}
